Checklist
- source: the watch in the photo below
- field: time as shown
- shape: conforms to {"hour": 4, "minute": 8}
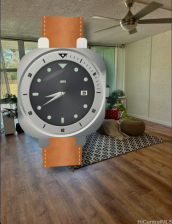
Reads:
{"hour": 8, "minute": 40}
